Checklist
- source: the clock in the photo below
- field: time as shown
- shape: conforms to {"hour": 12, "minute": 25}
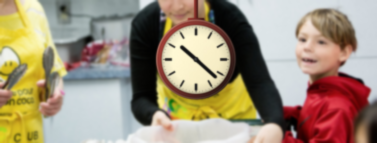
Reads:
{"hour": 10, "minute": 22}
